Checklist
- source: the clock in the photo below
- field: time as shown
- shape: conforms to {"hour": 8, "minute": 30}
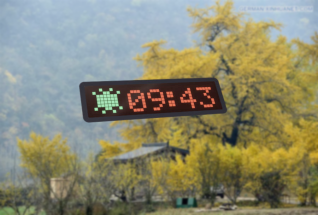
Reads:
{"hour": 9, "minute": 43}
